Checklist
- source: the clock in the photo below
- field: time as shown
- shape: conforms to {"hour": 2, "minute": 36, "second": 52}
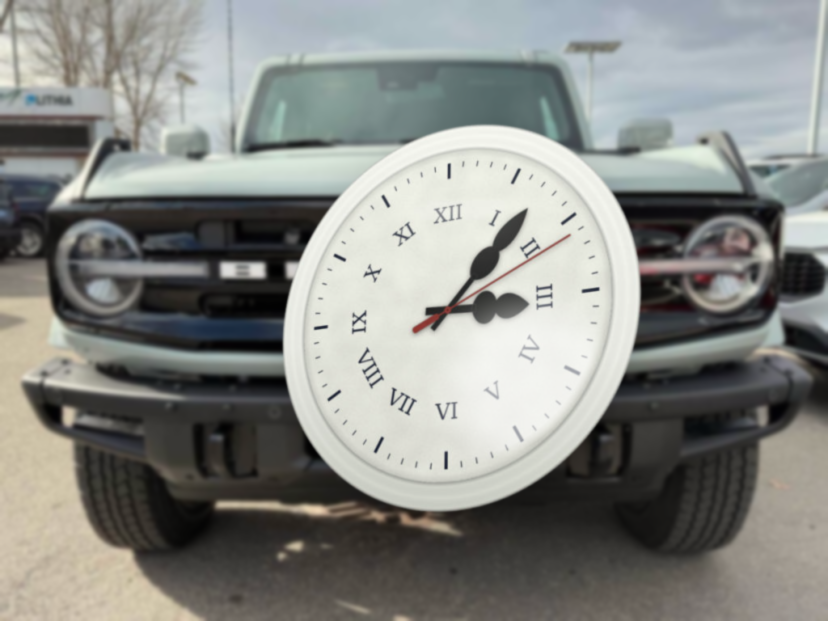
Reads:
{"hour": 3, "minute": 7, "second": 11}
